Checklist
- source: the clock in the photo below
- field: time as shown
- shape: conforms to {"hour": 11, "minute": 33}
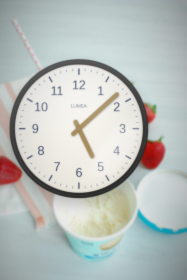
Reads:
{"hour": 5, "minute": 8}
